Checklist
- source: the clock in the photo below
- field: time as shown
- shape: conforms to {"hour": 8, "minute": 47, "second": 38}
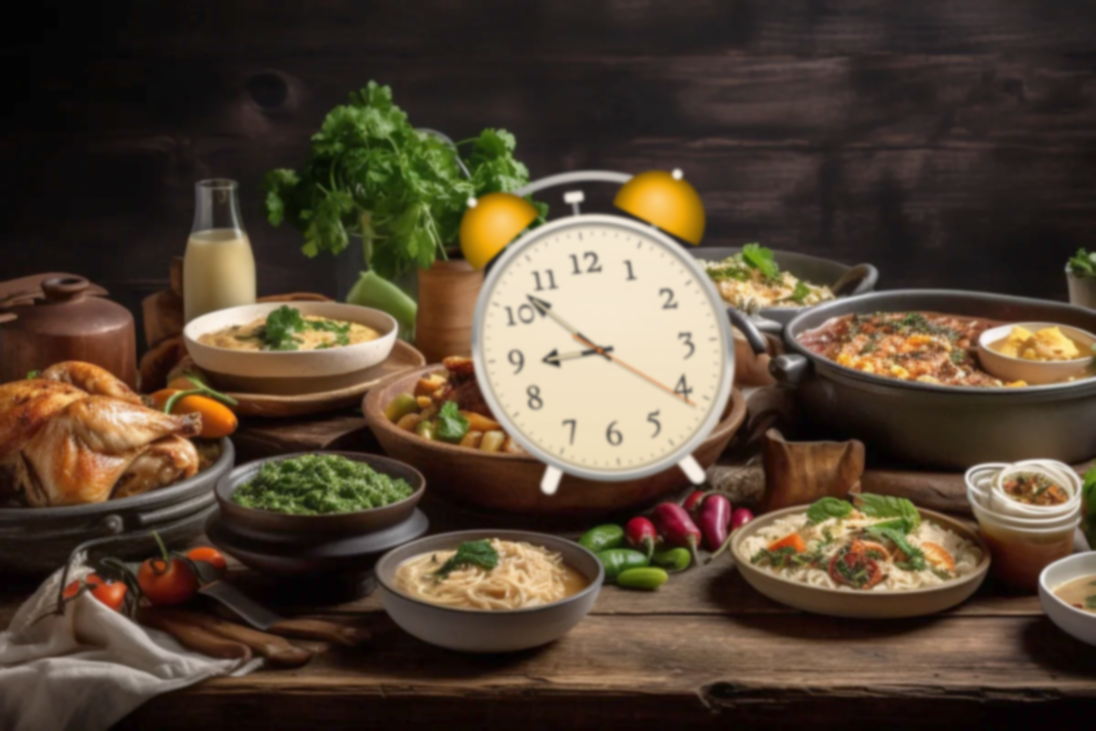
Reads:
{"hour": 8, "minute": 52, "second": 21}
